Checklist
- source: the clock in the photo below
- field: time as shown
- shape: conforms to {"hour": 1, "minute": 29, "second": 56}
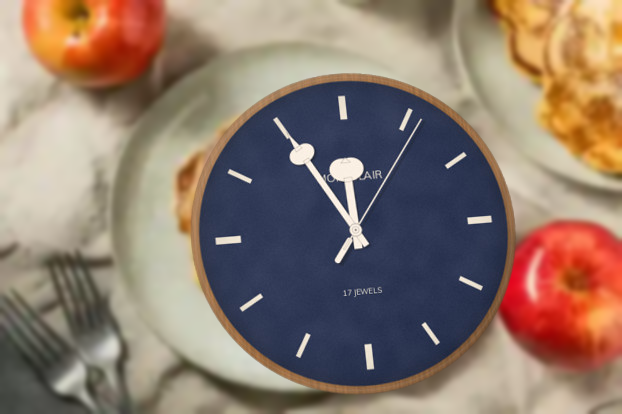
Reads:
{"hour": 11, "minute": 55, "second": 6}
